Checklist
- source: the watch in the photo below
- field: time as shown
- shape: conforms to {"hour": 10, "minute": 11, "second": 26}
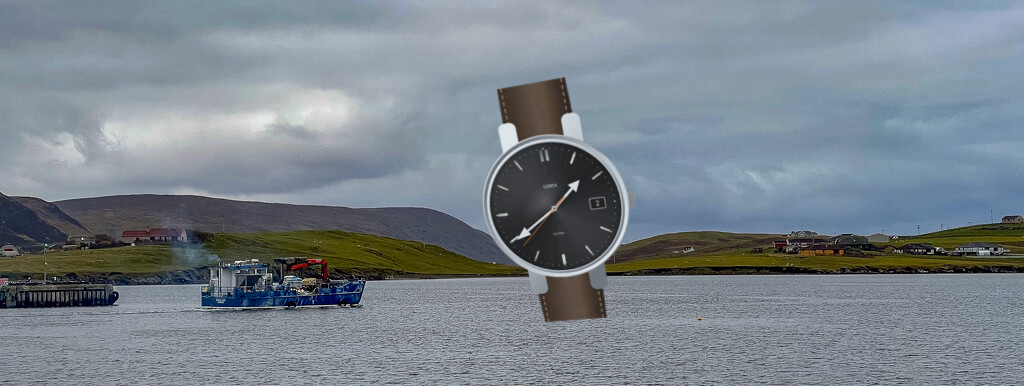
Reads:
{"hour": 1, "minute": 39, "second": 38}
